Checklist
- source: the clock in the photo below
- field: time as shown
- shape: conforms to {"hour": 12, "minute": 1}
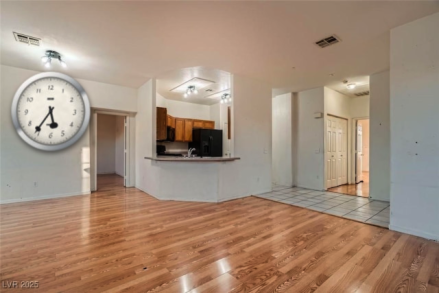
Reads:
{"hour": 5, "minute": 36}
